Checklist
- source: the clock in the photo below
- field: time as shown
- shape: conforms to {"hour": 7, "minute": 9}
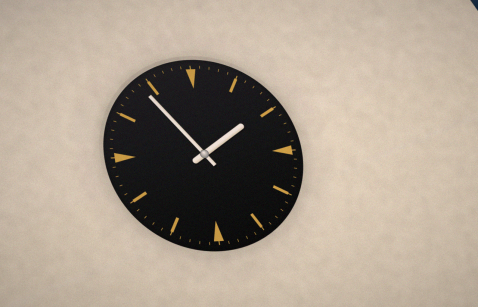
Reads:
{"hour": 1, "minute": 54}
